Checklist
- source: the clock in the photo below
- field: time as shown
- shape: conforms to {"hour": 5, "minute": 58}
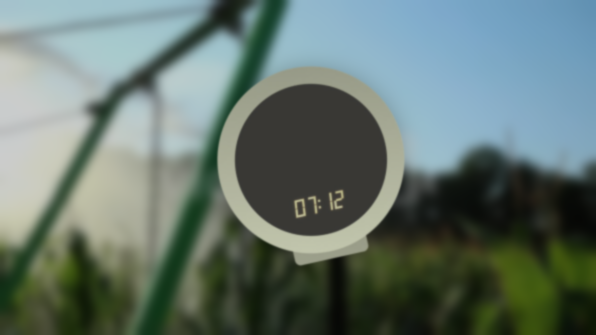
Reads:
{"hour": 7, "minute": 12}
